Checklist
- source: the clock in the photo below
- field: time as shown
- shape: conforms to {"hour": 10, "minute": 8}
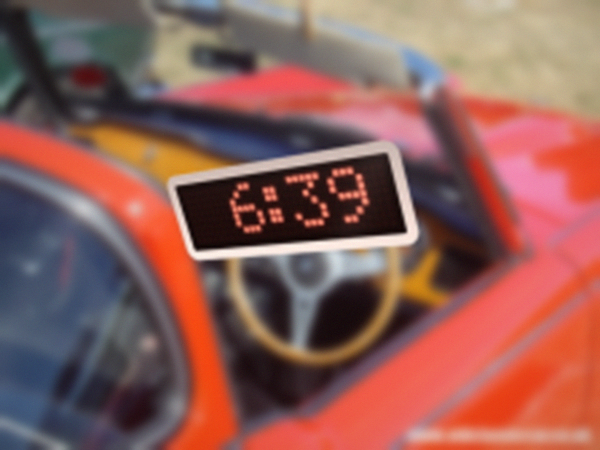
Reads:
{"hour": 6, "minute": 39}
